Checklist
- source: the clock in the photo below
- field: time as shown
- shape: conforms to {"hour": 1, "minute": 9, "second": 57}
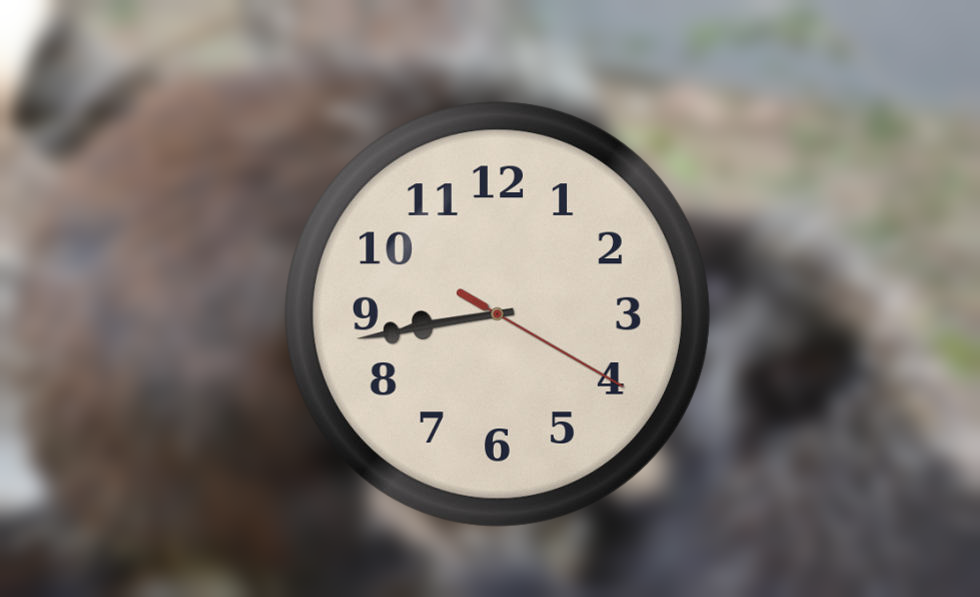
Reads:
{"hour": 8, "minute": 43, "second": 20}
